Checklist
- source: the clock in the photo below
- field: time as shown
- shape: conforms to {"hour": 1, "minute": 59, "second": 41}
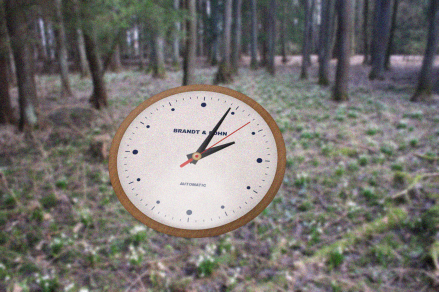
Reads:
{"hour": 2, "minute": 4, "second": 8}
